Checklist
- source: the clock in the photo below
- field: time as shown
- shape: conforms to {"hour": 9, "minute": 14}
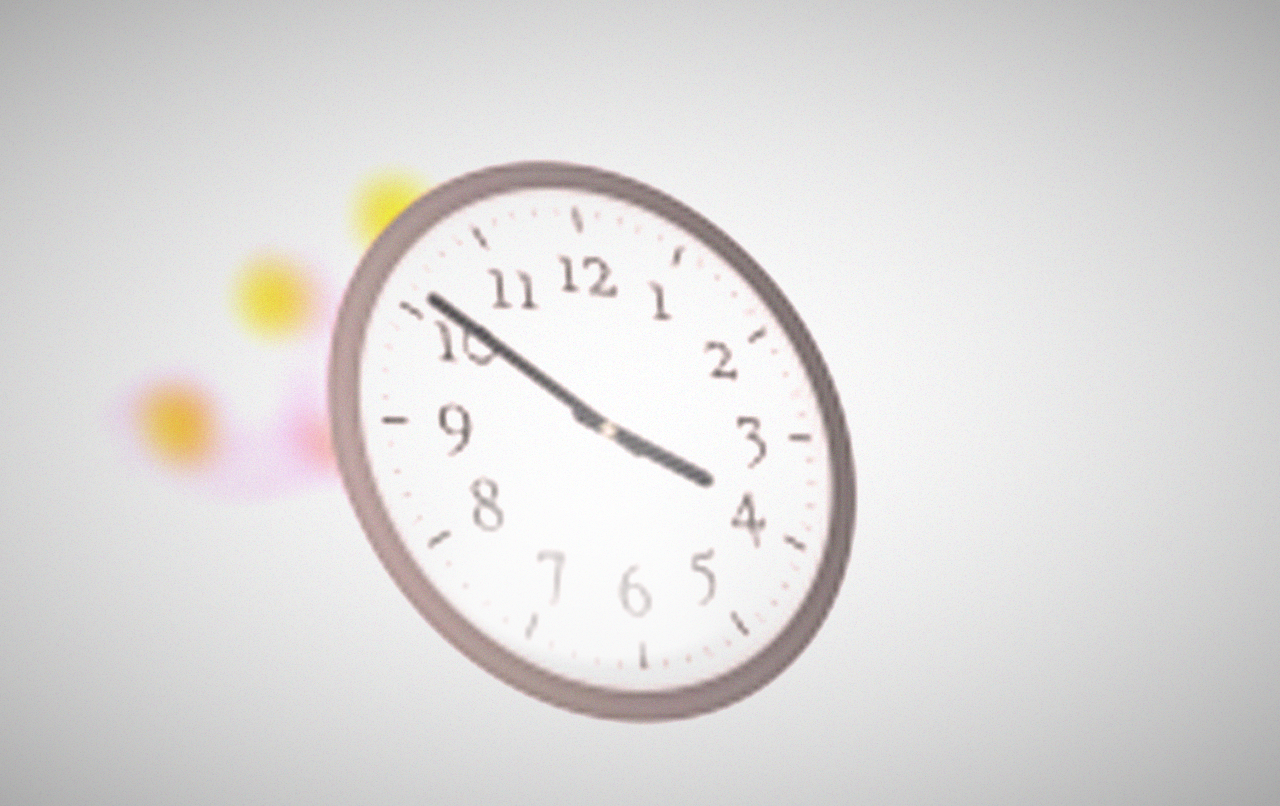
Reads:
{"hour": 3, "minute": 51}
